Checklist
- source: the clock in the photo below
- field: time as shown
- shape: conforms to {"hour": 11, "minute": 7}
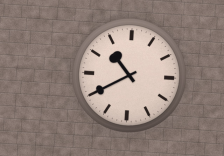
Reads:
{"hour": 10, "minute": 40}
